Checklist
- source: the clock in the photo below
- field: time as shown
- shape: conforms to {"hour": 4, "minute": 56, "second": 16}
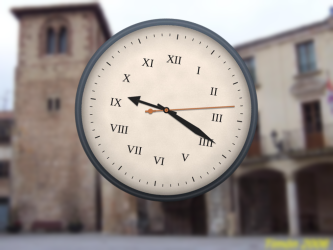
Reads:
{"hour": 9, "minute": 19, "second": 13}
